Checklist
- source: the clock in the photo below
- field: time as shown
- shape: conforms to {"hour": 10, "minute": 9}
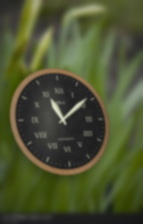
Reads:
{"hour": 11, "minute": 9}
